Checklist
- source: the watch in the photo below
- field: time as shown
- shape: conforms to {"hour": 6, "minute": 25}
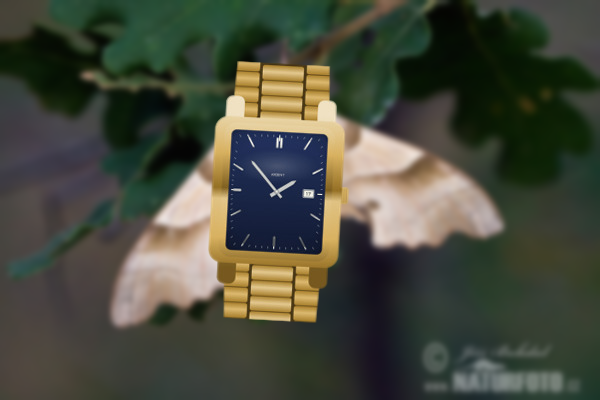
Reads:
{"hour": 1, "minute": 53}
